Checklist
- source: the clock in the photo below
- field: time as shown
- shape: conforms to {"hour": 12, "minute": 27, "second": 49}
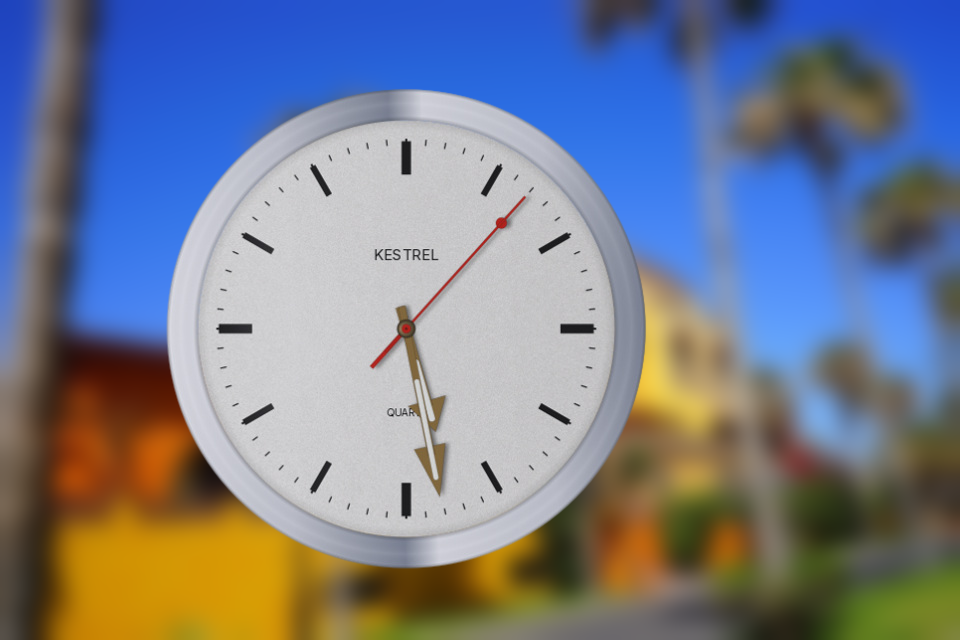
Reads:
{"hour": 5, "minute": 28, "second": 7}
